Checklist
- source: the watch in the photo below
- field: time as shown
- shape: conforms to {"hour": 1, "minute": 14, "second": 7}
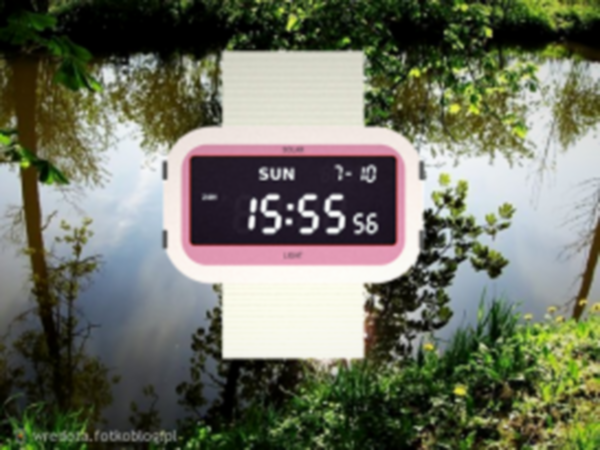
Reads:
{"hour": 15, "minute": 55, "second": 56}
